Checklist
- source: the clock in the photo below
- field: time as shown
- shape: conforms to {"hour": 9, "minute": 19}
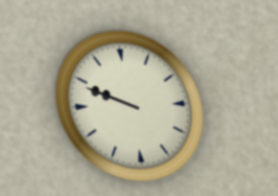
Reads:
{"hour": 9, "minute": 49}
